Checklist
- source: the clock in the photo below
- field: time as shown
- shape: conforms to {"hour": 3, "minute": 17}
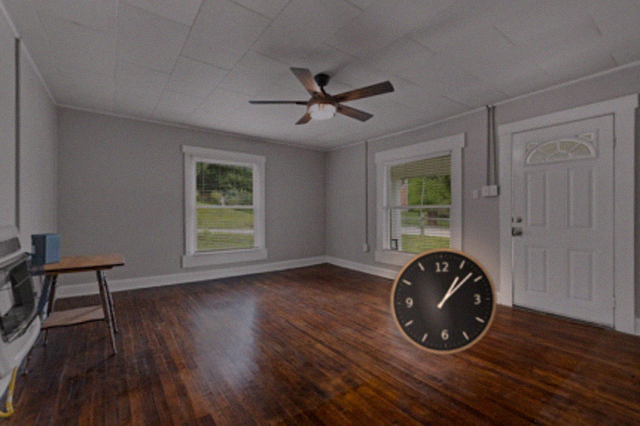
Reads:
{"hour": 1, "minute": 8}
